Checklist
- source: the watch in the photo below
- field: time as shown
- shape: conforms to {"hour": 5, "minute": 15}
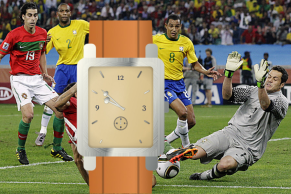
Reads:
{"hour": 9, "minute": 52}
